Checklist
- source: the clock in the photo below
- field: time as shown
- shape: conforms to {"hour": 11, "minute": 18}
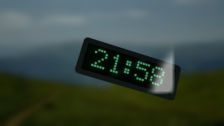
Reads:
{"hour": 21, "minute": 58}
